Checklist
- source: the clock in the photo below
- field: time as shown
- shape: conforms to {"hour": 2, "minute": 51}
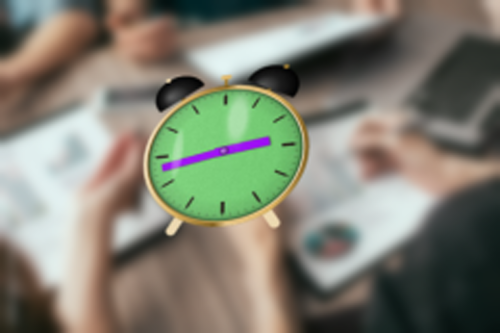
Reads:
{"hour": 2, "minute": 43}
